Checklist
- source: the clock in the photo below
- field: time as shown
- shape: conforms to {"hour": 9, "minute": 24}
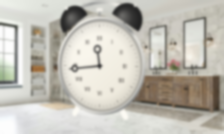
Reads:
{"hour": 11, "minute": 44}
